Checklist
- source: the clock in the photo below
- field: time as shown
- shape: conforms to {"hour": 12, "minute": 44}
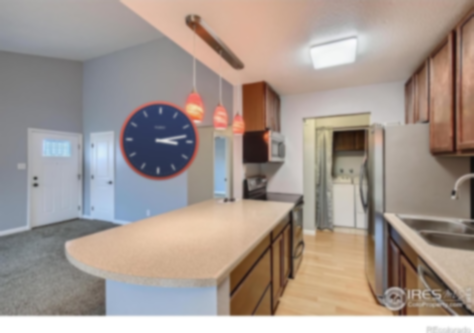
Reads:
{"hour": 3, "minute": 13}
